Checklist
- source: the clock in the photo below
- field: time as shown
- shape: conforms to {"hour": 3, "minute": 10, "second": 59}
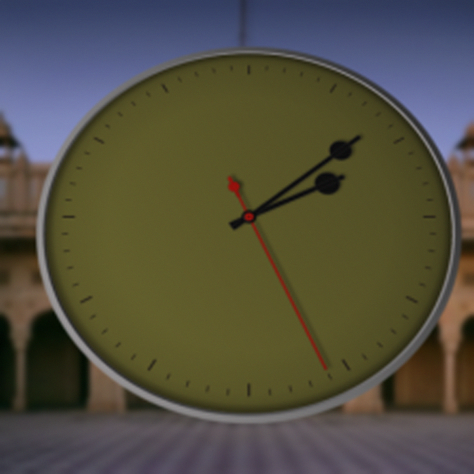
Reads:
{"hour": 2, "minute": 8, "second": 26}
